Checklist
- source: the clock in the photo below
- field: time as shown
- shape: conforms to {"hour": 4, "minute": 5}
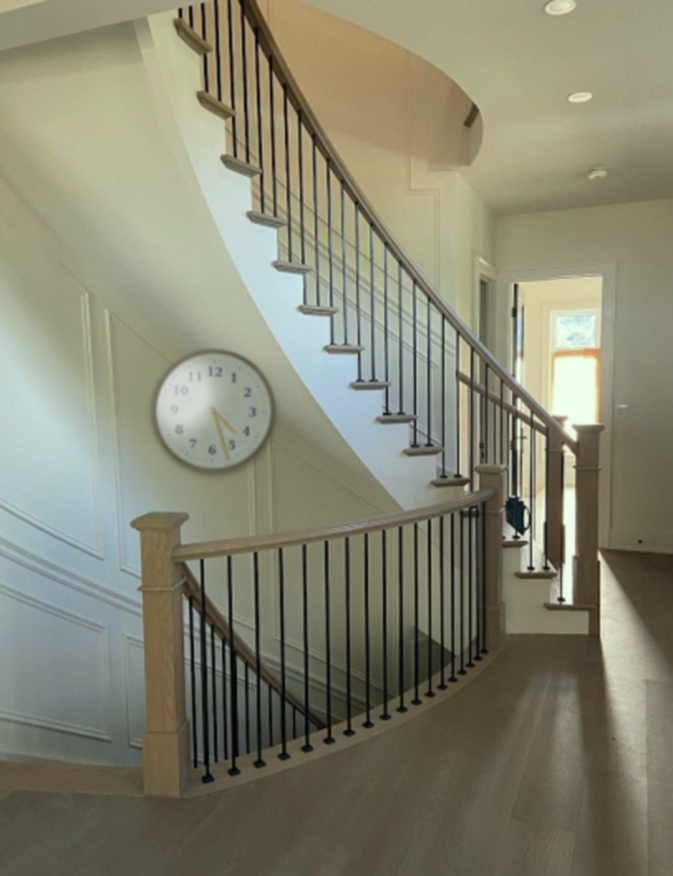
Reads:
{"hour": 4, "minute": 27}
